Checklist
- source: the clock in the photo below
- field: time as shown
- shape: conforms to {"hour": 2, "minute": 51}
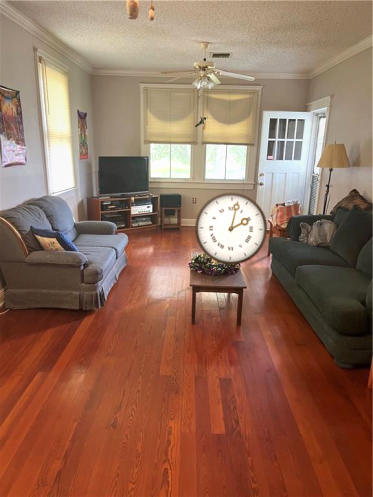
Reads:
{"hour": 2, "minute": 2}
